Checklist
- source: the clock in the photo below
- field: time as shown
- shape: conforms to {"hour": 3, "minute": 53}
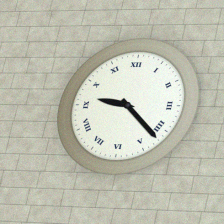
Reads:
{"hour": 9, "minute": 22}
